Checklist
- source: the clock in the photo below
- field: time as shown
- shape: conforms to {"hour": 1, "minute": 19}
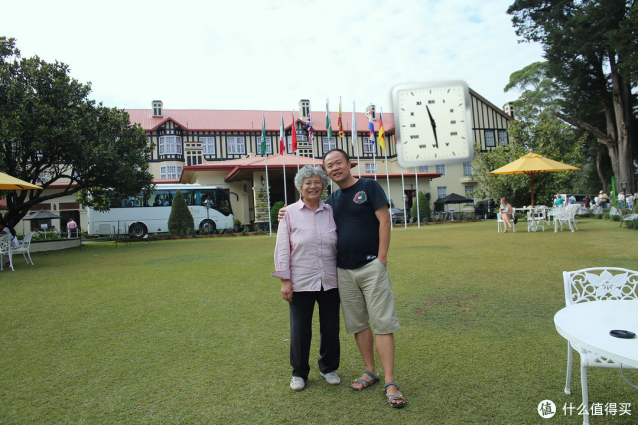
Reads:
{"hour": 11, "minute": 29}
